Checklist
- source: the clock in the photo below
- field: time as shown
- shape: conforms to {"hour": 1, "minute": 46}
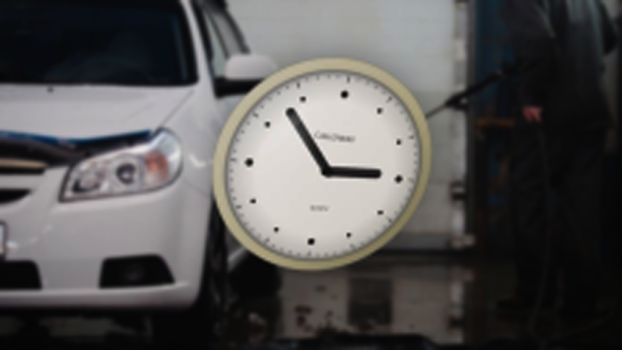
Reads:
{"hour": 2, "minute": 53}
